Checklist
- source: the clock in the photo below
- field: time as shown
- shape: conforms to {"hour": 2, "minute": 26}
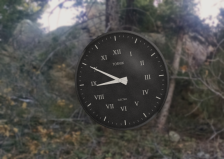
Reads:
{"hour": 8, "minute": 50}
